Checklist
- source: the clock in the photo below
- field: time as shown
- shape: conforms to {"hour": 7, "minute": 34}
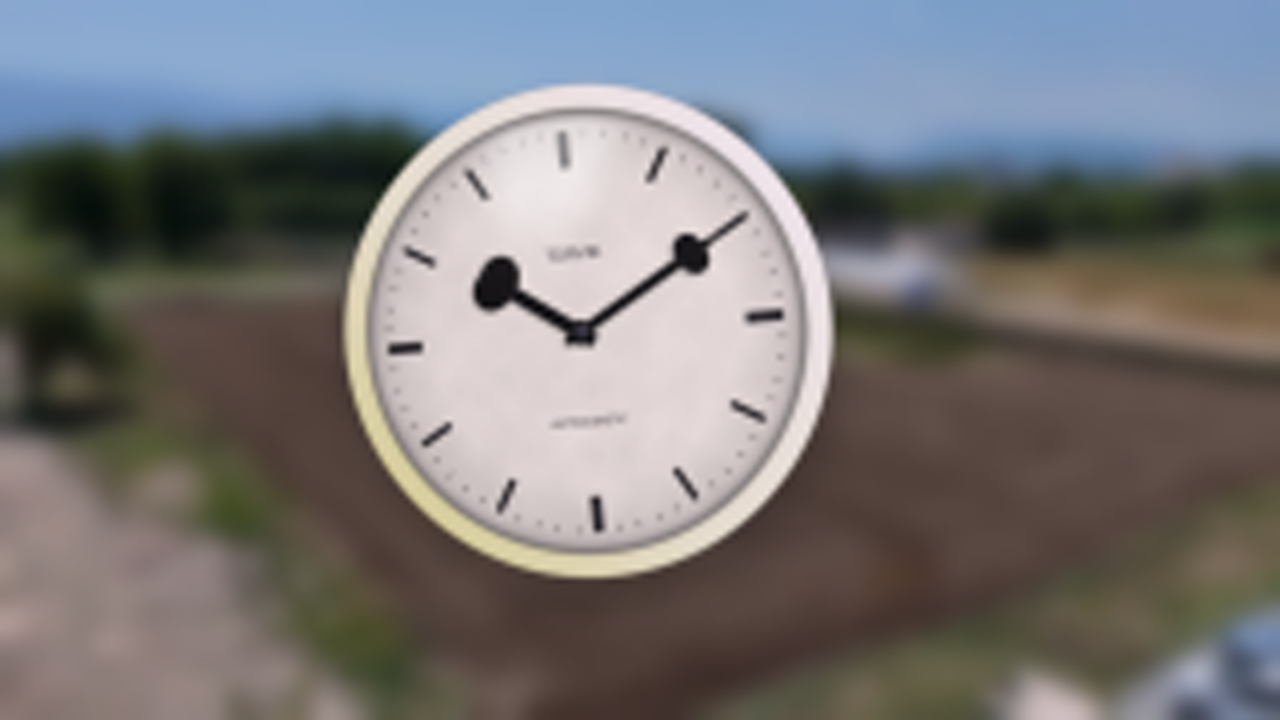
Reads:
{"hour": 10, "minute": 10}
